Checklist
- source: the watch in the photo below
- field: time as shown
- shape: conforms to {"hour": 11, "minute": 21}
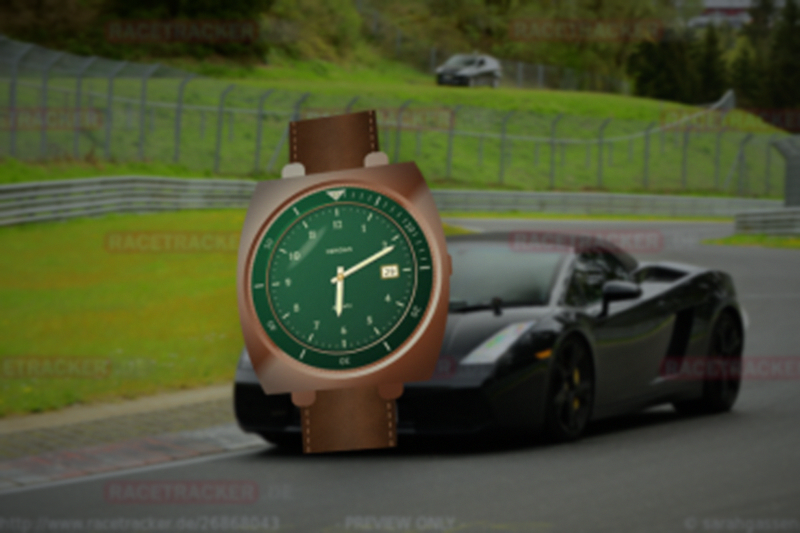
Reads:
{"hour": 6, "minute": 11}
